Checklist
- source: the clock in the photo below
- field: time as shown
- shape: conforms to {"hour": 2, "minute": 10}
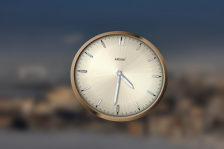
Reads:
{"hour": 4, "minute": 31}
